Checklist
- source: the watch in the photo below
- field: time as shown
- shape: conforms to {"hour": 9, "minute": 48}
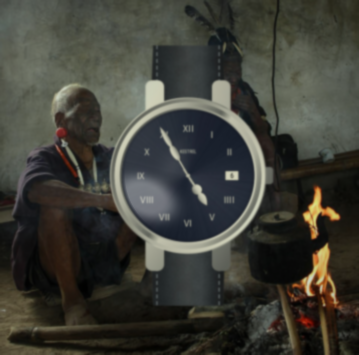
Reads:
{"hour": 4, "minute": 55}
